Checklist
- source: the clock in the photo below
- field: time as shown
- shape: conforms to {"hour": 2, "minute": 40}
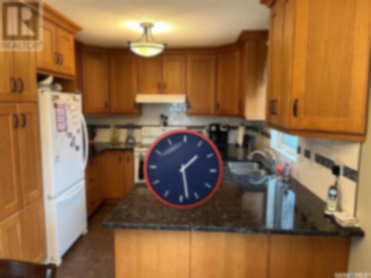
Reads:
{"hour": 1, "minute": 28}
